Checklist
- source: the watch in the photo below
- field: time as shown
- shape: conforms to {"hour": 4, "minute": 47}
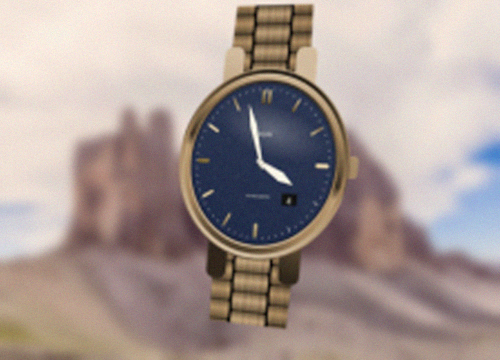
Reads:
{"hour": 3, "minute": 57}
